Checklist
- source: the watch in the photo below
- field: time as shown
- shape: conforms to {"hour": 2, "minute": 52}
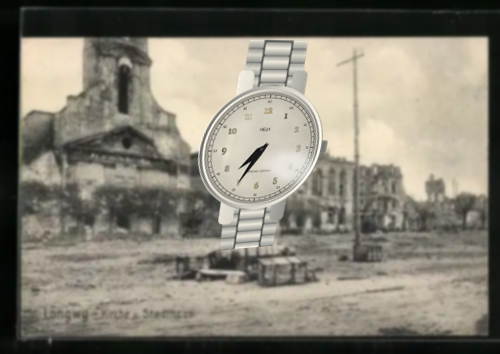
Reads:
{"hour": 7, "minute": 35}
